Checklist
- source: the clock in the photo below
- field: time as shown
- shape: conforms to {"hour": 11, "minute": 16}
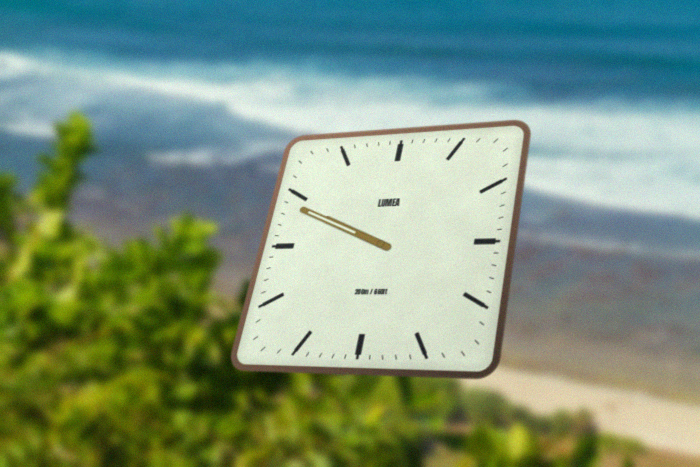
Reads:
{"hour": 9, "minute": 49}
